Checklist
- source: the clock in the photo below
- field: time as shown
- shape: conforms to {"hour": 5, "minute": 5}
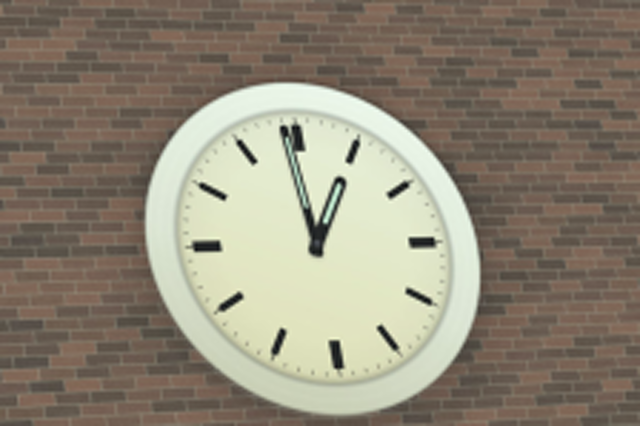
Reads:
{"hour": 12, "minute": 59}
